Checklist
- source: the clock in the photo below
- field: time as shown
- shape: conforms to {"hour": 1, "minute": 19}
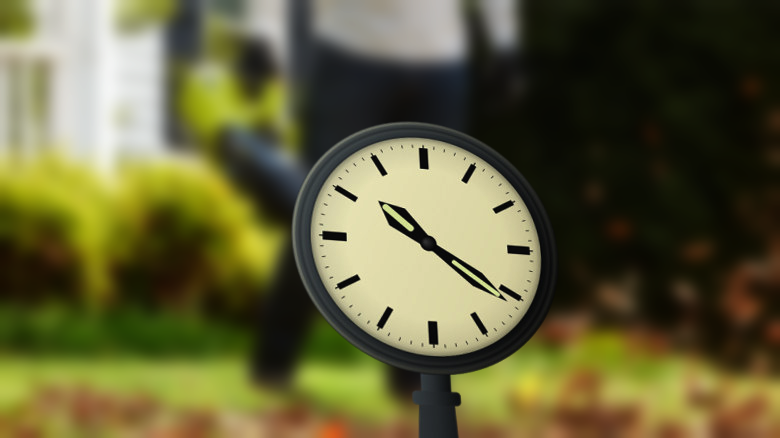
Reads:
{"hour": 10, "minute": 21}
